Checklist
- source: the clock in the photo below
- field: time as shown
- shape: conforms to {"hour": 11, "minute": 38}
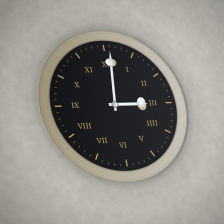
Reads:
{"hour": 3, "minute": 1}
